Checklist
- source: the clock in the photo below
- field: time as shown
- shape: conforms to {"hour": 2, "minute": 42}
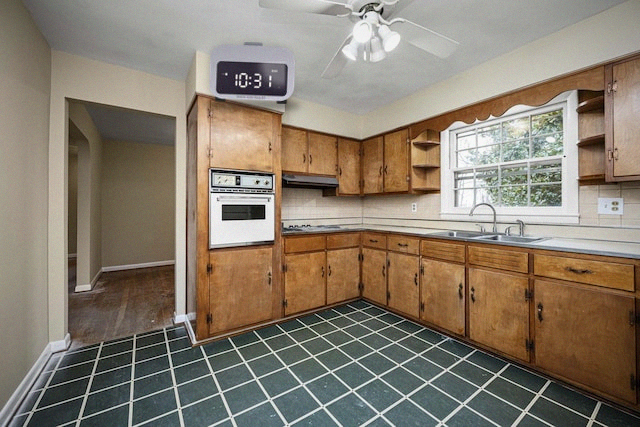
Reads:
{"hour": 10, "minute": 31}
